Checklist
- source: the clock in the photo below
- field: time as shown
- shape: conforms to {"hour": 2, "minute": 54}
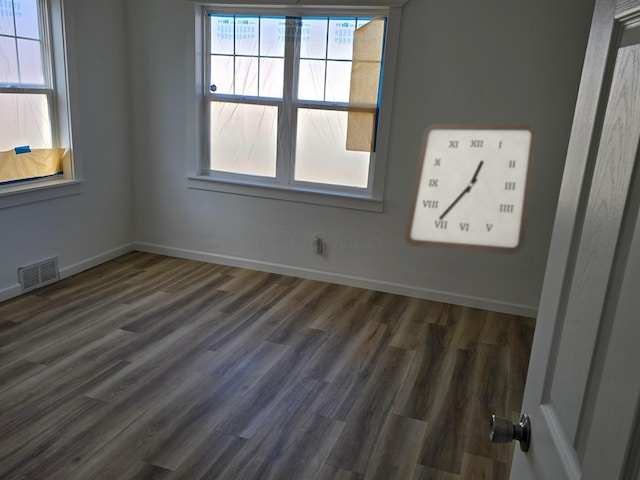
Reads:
{"hour": 12, "minute": 36}
